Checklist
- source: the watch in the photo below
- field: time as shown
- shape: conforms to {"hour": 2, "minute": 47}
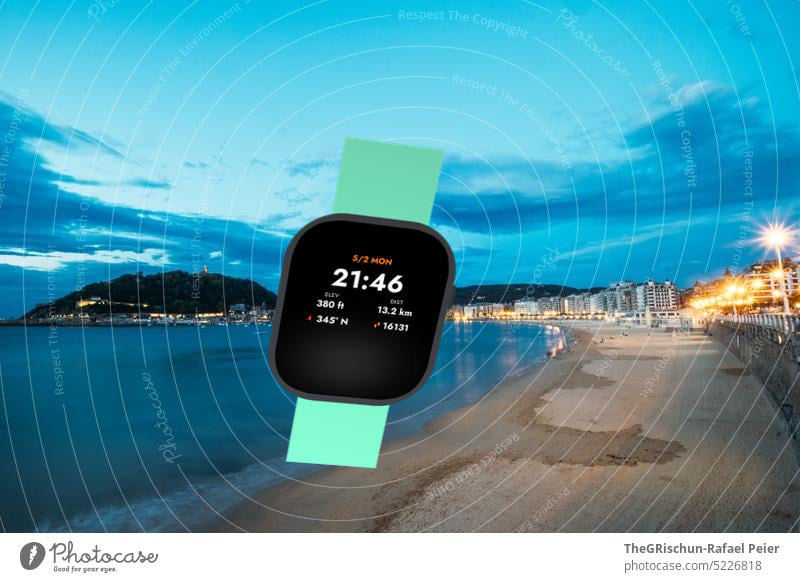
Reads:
{"hour": 21, "minute": 46}
